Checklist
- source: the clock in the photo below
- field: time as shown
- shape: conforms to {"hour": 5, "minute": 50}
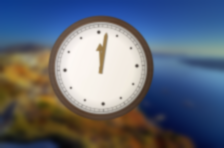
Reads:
{"hour": 12, "minute": 2}
